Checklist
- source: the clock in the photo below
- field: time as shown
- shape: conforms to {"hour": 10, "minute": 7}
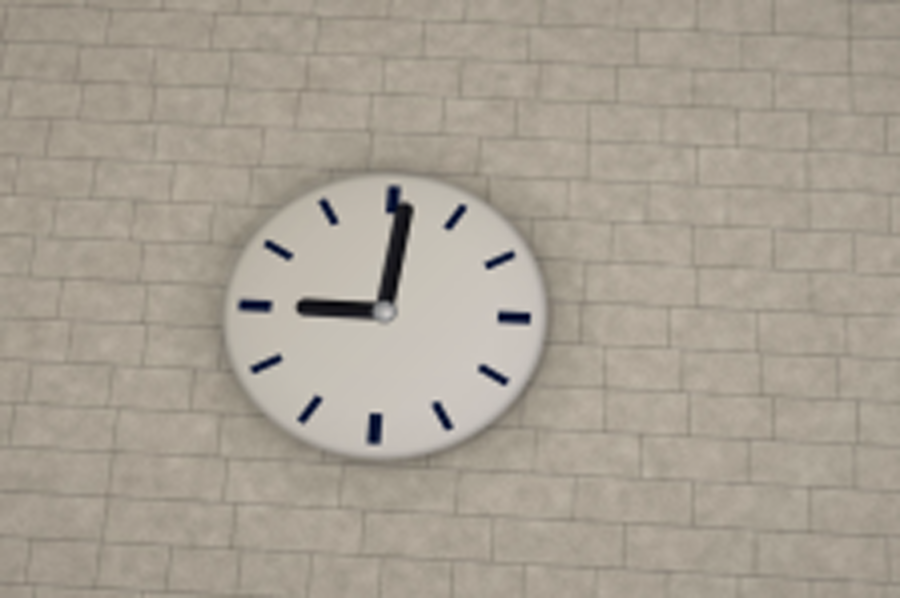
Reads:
{"hour": 9, "minute": 1}
